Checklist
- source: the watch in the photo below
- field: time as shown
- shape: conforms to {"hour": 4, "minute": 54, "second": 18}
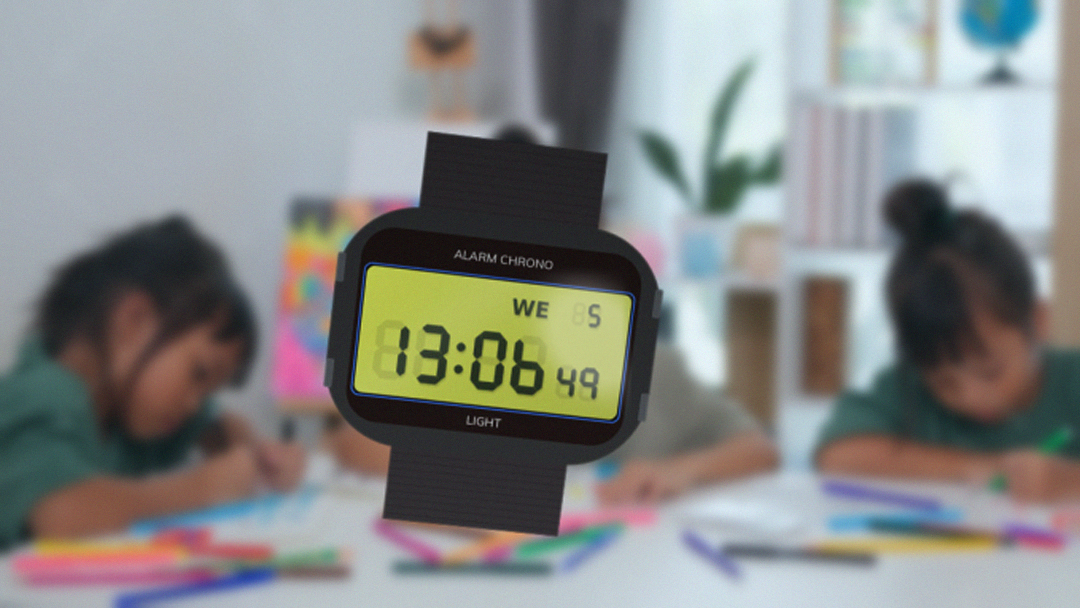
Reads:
{"hour": 13, "minute": 6, "second": 49}
